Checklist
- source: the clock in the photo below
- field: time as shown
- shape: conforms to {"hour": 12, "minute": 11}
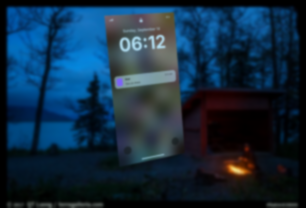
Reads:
{"hour": 6, "minute": 12}
